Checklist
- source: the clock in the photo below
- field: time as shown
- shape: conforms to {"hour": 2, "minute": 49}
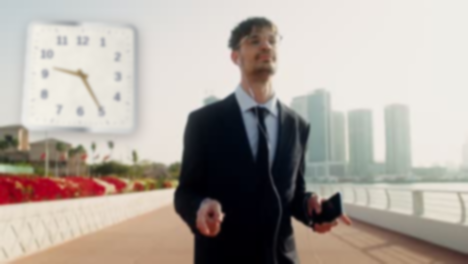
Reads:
{"hour": 9, "minute": 25}
